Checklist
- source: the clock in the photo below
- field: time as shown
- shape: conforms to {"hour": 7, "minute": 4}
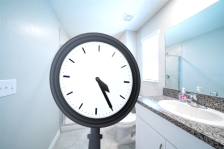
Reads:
{"hour": 4, "minute": 25}
